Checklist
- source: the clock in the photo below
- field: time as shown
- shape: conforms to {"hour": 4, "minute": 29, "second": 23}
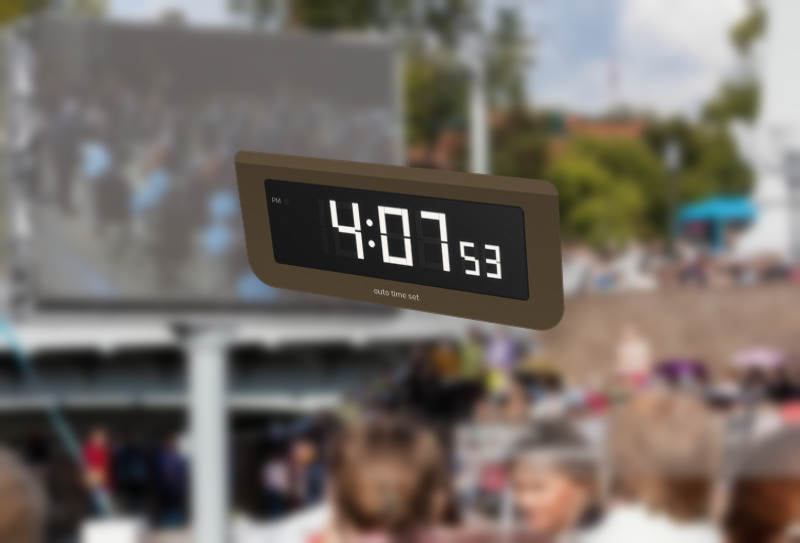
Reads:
{"hour": 4, "minute": 7, "second": 53}
